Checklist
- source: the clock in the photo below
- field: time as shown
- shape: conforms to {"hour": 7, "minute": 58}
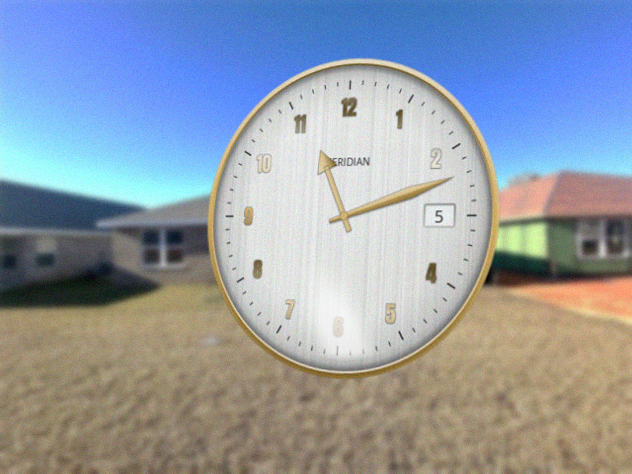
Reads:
{"hour": 11, "minute": 12}
